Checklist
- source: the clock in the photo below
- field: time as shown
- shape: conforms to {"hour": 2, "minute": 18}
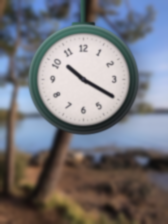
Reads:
{"hour": 10, "minute": 20}
